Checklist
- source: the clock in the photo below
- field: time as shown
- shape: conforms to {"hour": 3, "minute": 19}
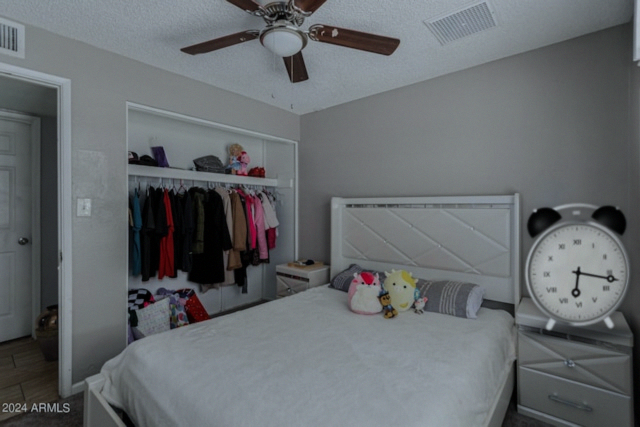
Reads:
{"hour": 6, "minute": 17}
